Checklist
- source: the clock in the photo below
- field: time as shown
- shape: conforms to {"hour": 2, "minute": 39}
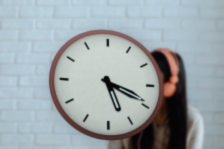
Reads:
{"hour": 5, "minute": 19}
